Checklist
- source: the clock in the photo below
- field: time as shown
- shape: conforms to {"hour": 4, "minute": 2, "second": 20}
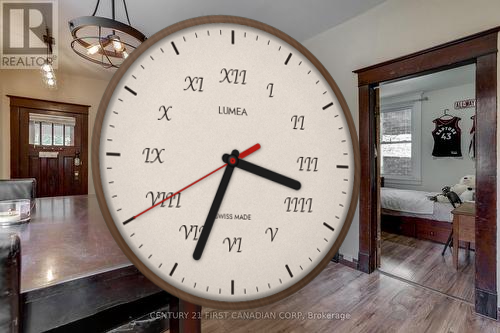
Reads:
{"hour": 3, "minute": 33, "second": 40}
